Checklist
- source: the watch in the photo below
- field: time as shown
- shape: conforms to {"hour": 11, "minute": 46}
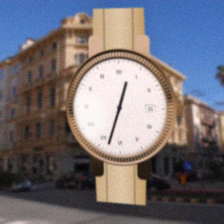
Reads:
{"hour": 12, "minute": 33}
